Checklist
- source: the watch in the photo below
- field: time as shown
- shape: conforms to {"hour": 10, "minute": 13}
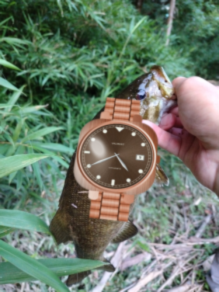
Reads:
{"hour": 4, "minute": 40}
